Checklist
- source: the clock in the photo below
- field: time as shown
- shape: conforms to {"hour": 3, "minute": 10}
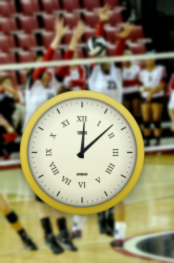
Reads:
{"hour": 12, "minute": 8}
